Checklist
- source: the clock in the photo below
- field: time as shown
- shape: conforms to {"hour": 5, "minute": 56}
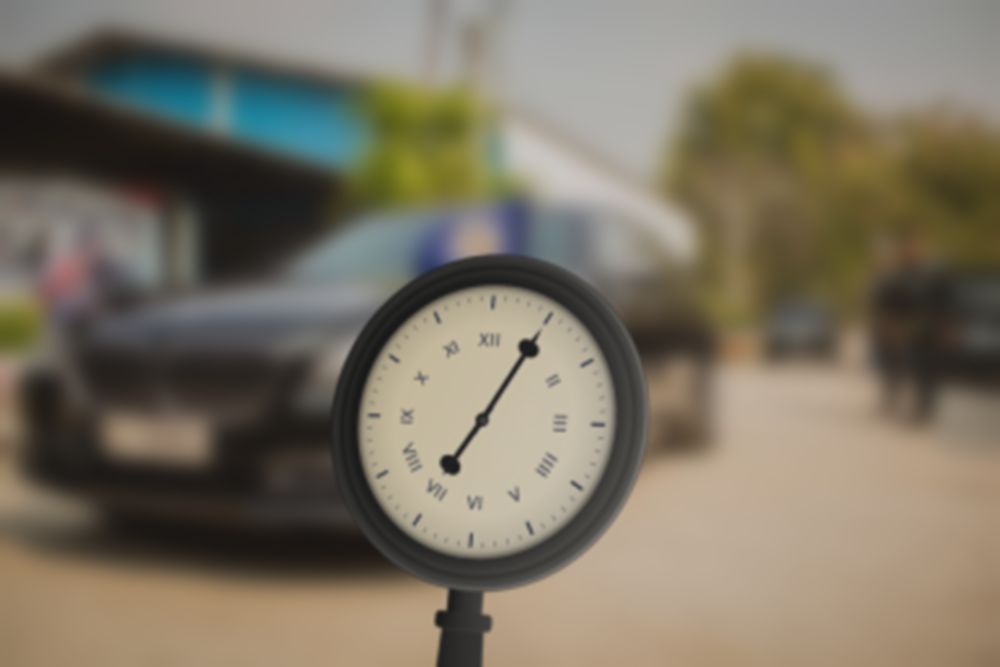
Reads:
{"hour": 7, "minute": 5}
